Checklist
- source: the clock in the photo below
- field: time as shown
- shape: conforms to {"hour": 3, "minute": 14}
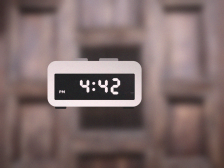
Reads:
{"hour": 4, "minute": 42}
